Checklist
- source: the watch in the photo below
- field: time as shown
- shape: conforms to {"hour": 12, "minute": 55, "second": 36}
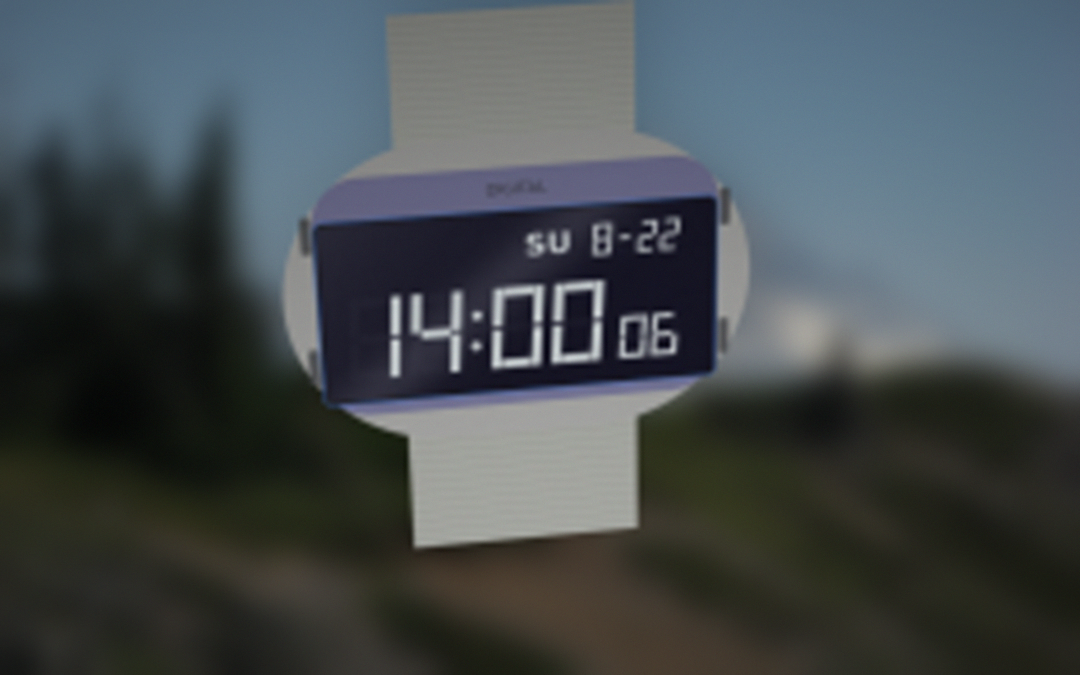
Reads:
{"hour": 14, "minute": 0, "second": 6}
